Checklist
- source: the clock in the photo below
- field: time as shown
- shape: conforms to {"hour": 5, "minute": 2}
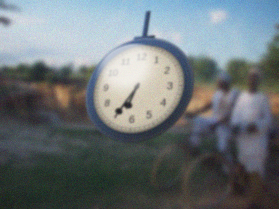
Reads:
{"hour": 6, "minute": 35}
